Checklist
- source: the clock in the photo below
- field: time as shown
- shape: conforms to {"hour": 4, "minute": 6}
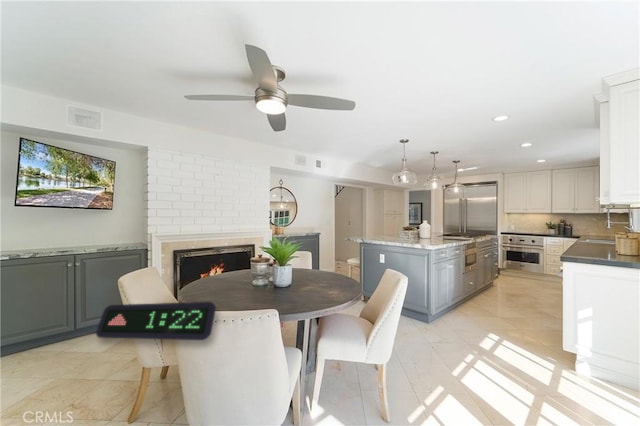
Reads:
{"hour": 1, "minute": 22}
